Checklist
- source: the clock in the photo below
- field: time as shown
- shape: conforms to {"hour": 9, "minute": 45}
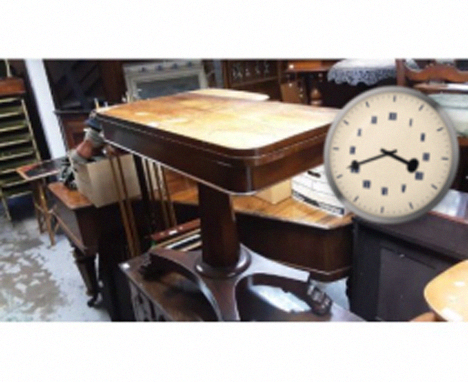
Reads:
{"hour": 3, "minute": 41}
